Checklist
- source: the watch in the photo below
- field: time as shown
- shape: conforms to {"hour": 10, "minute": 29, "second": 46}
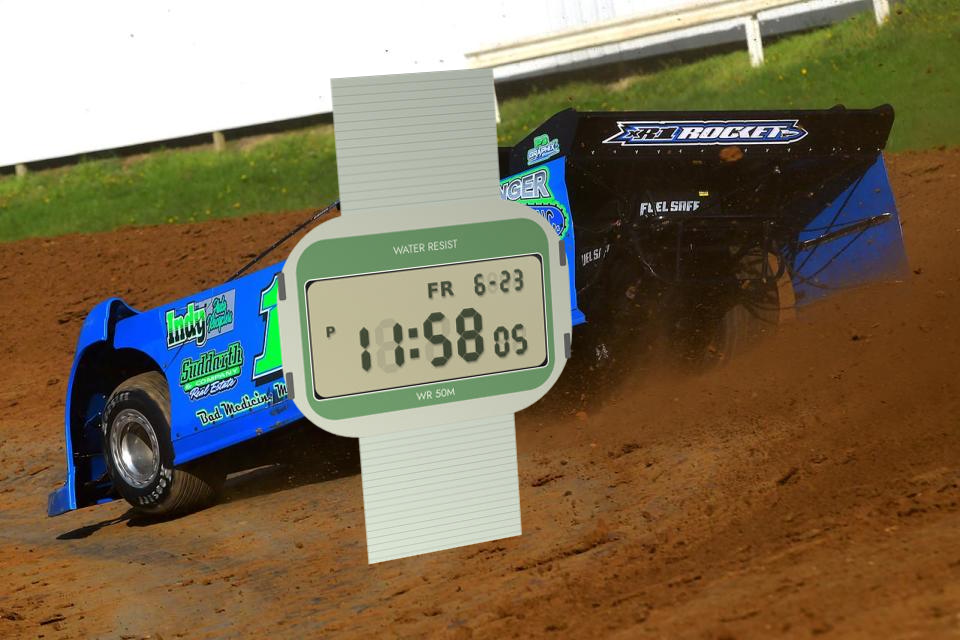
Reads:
{"hour": 11, "minute": 58, "second": 5}
